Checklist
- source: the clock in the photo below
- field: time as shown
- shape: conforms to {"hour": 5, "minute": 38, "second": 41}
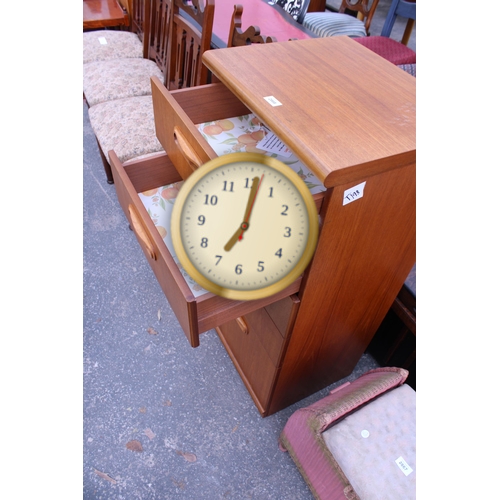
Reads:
{"hour": 7, "minute": 1, "second": 2}
